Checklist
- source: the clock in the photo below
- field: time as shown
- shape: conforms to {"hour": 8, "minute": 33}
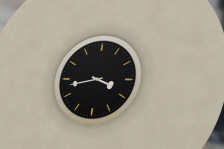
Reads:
{"hour": 3, "minute": 43}
